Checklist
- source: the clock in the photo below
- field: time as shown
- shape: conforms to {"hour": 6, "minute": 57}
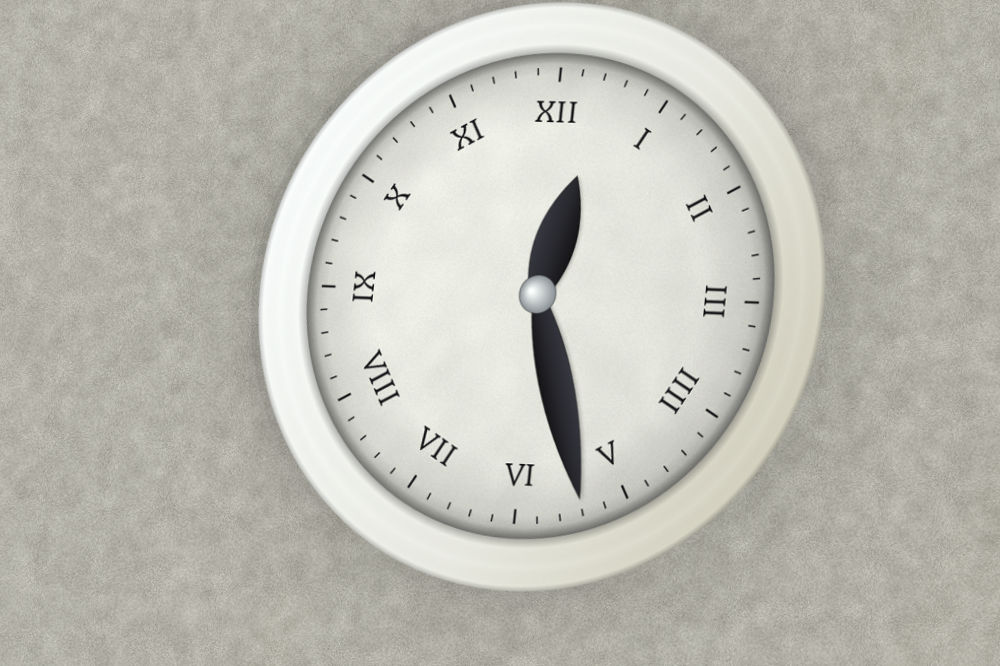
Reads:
{"hour": 12, "minute": 27}
